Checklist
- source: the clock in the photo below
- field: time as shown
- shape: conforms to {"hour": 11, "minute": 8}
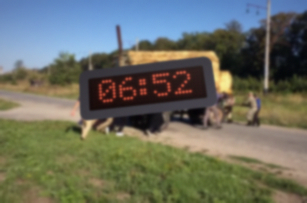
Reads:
{"hour": 6, "minute": 52}
